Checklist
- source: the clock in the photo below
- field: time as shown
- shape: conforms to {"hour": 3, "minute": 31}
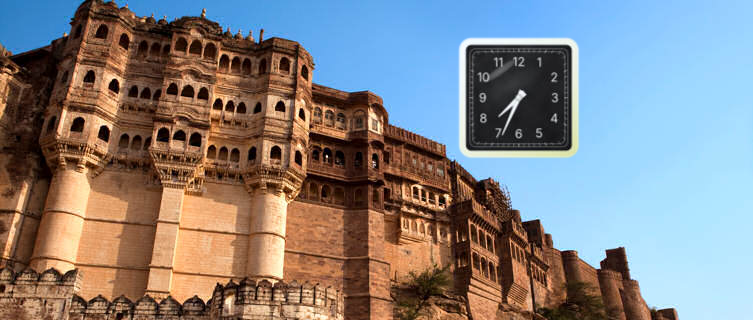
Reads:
{"hour": 7, "minute": 34}
